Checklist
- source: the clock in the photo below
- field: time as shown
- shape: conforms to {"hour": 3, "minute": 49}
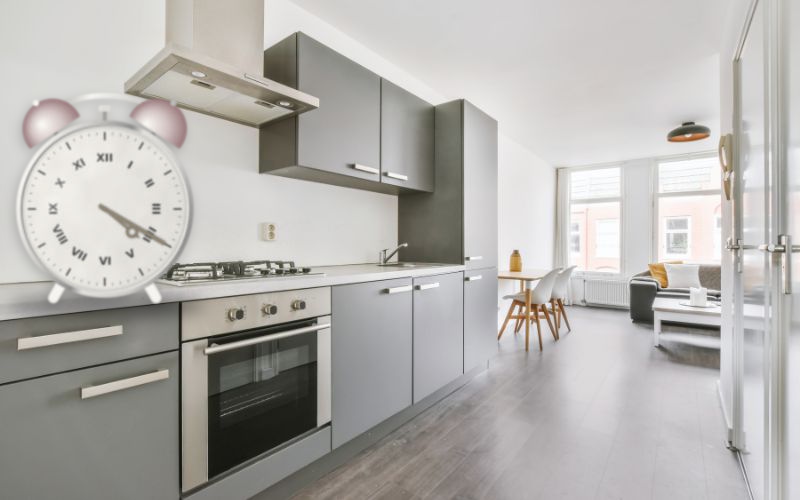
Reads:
{"hour": 4, "minute": 20}
